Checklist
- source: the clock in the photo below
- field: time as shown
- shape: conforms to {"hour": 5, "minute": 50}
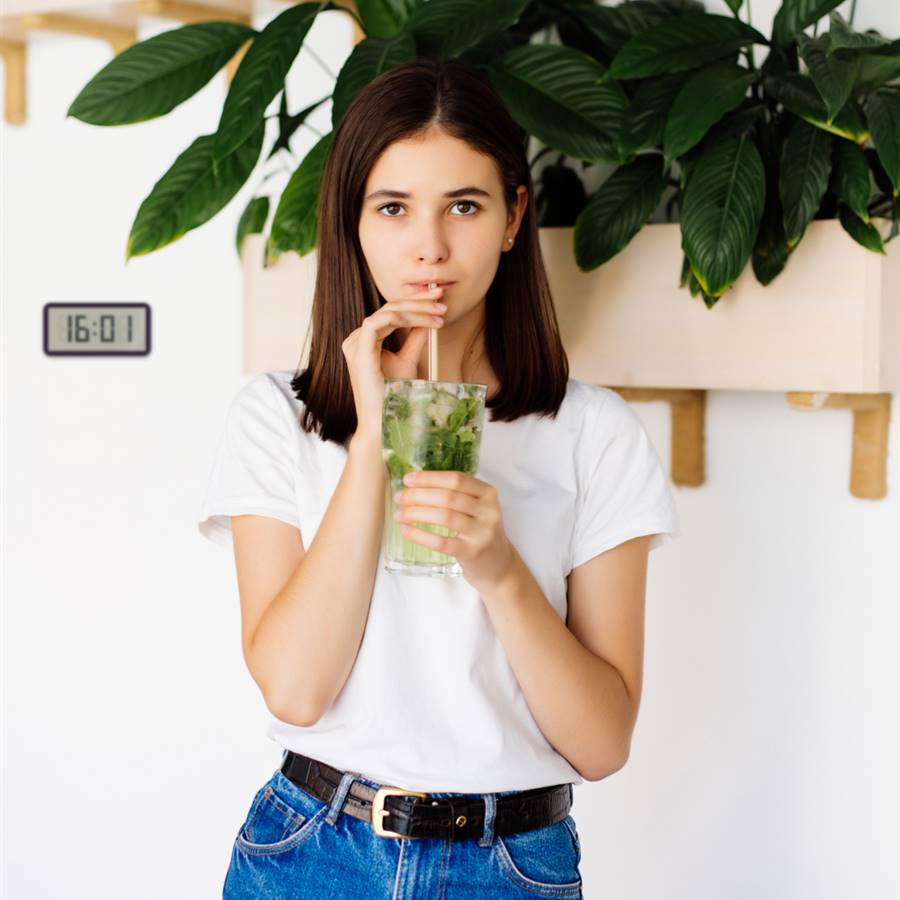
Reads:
{"hour": 16, "minute": 1}
